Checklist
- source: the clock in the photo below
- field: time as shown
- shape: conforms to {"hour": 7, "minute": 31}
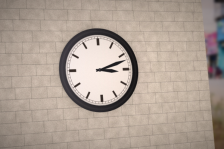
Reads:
{"hour": 3, "minute": 12}
